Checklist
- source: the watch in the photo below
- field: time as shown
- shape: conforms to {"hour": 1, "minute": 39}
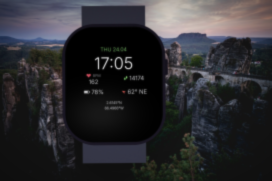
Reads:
{"hour": 17, "minute": 5}
